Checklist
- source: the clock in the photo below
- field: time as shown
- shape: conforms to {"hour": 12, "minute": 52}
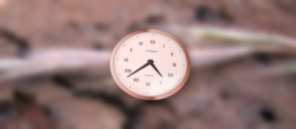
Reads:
{"hour": 4, "minute": 38}
